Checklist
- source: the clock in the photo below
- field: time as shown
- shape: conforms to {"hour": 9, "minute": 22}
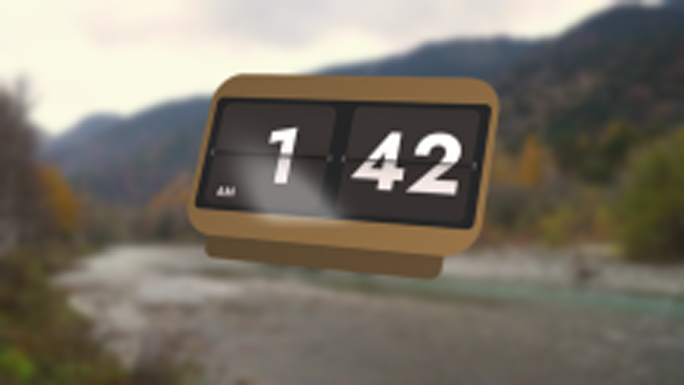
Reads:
{"hour": 1, "minute": 42}
